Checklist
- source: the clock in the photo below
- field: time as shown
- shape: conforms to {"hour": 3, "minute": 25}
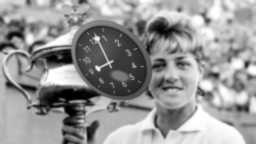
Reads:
{"hour": 9, "minute": 2}
